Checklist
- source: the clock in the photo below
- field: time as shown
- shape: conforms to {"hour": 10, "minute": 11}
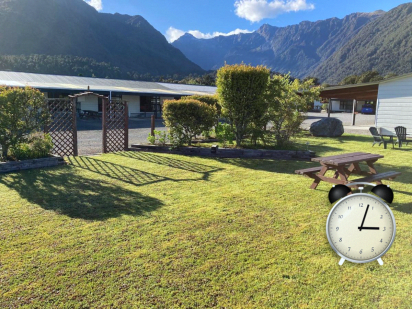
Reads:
{"hour": 3, "minute": 3}
